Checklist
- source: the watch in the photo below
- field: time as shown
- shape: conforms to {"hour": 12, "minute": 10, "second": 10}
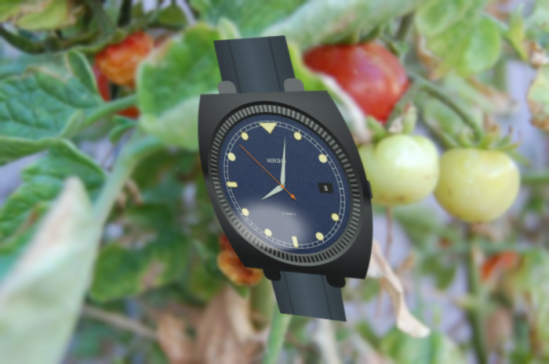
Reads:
{"hour": 8, "minute": 2, "second": 53}
